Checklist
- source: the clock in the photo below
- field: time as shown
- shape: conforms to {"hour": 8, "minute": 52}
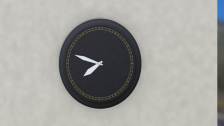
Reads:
{"hour": 7, "minute": 48}
